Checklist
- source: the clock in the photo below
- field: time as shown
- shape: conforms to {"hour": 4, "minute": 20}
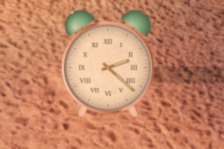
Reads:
{"hour": 2, "minute": 22}
